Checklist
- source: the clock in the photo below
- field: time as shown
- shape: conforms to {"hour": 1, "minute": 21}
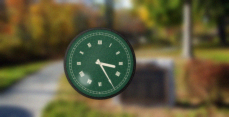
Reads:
{"hour": 3, "minute": 25}
